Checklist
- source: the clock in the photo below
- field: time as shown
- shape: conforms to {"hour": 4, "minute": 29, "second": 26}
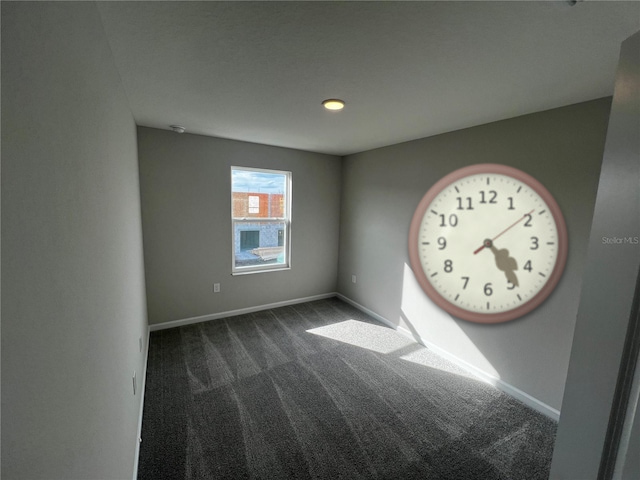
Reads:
{"hour": 4, "minute": 24, "second": 9}
